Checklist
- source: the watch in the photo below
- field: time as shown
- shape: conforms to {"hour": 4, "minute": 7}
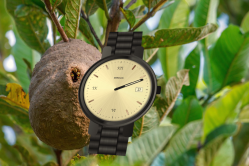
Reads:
{"hour": 2, "minute": 11}
